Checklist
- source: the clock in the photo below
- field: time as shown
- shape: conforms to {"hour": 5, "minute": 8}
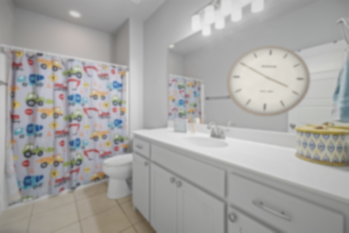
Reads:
{"hour": 3, "minute": 50}
